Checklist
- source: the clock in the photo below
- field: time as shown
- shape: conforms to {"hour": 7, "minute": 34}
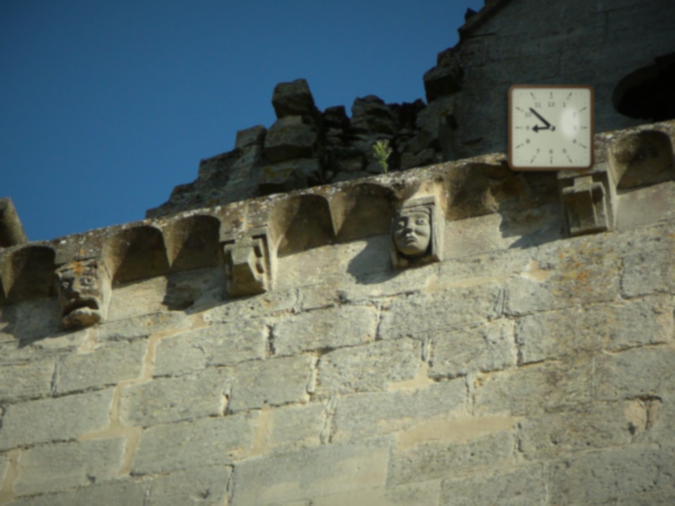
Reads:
{"hour": 8, "minute": 52}
